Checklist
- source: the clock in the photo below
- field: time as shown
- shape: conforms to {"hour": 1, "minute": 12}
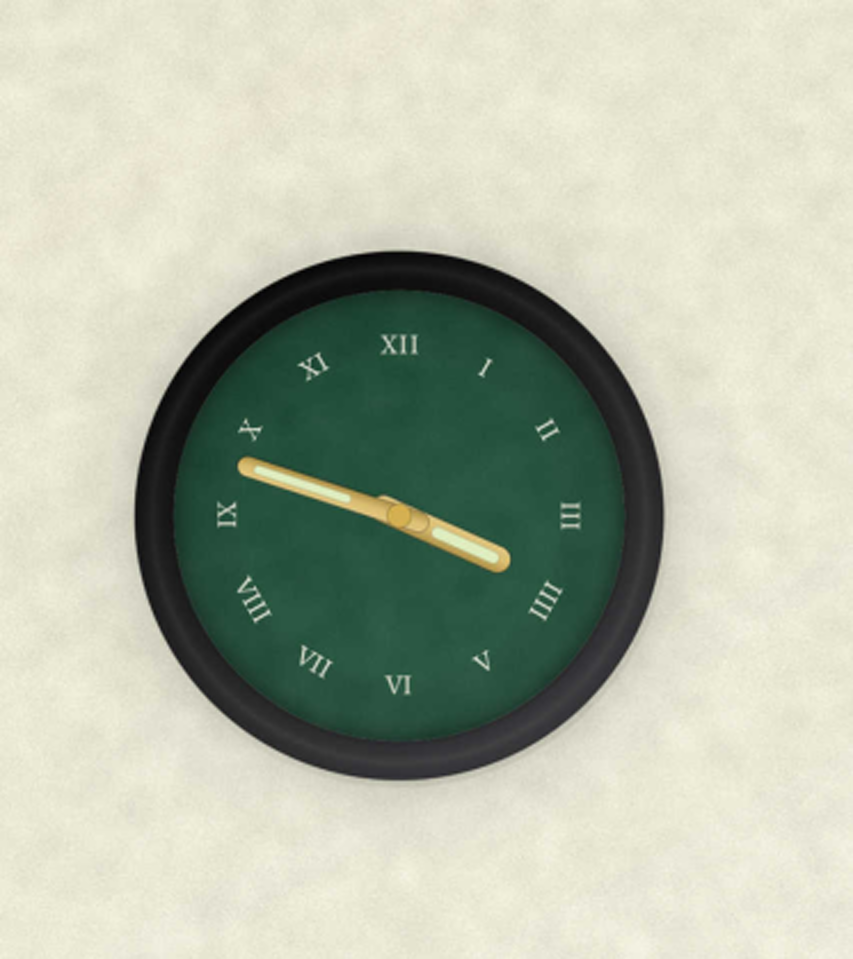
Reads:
{"hour": 3, "minute": 48}
